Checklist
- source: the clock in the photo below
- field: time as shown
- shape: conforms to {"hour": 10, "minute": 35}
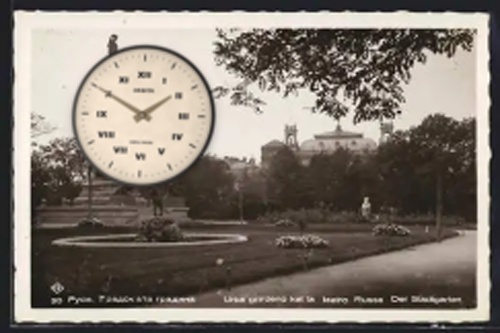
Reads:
{"hour": 1, "minute": 50}
